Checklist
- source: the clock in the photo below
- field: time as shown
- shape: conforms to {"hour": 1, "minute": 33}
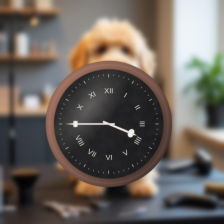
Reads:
{"hour": 3, "minute": 45}
